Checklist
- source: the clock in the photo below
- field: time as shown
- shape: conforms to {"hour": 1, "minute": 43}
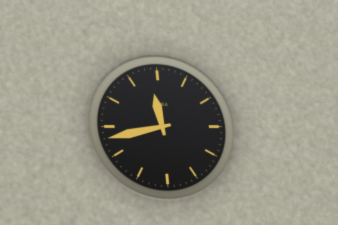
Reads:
{"hour": 11, "minute": 43}
